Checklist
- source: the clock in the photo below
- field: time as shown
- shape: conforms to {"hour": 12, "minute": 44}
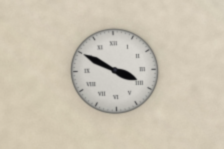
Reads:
{"hour": 3, "minute": 50}
